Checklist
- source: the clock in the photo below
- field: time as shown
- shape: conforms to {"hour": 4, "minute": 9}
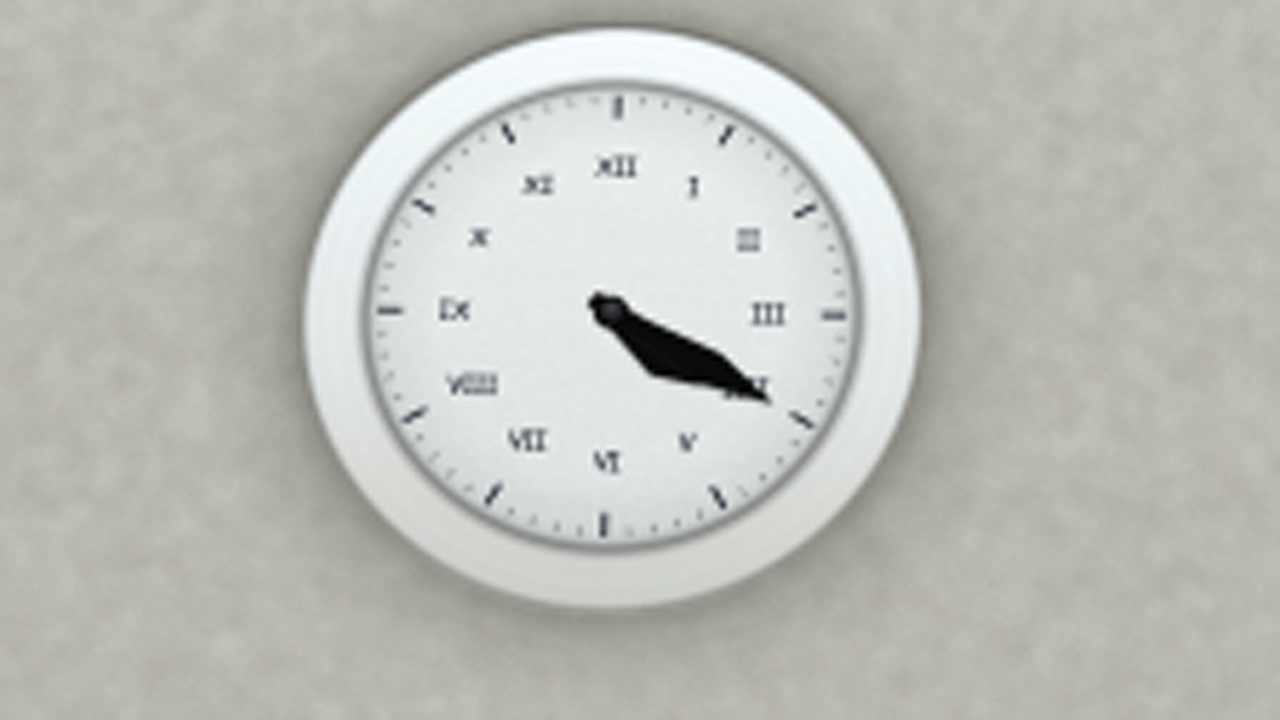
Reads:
{"hour": 4, "minute": 20}
